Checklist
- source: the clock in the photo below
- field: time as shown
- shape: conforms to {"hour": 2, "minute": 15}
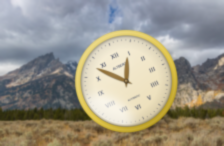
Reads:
{"hour": 12, "minute": 53}
